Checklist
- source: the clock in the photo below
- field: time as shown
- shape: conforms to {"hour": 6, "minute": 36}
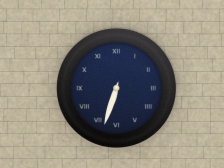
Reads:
{"hour": 6, "minute": 33}
